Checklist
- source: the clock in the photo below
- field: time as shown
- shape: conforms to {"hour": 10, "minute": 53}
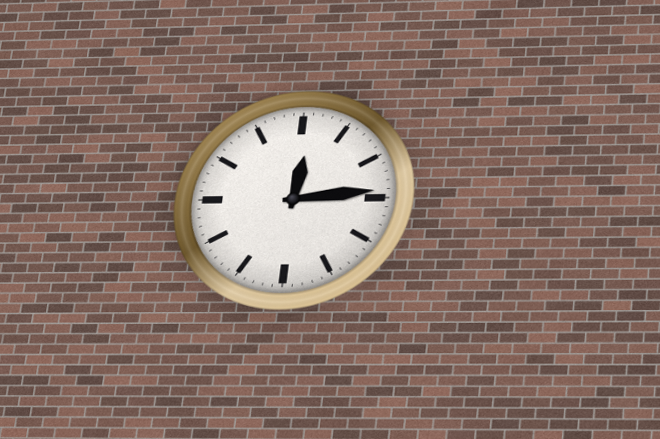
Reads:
{"hour": 12, "minute": 14}
